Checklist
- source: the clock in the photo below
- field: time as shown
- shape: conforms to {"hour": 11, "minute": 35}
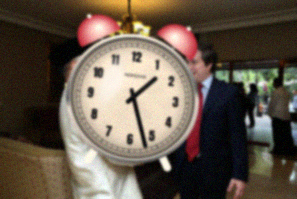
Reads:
{"hour": 1, "minute": 27}
